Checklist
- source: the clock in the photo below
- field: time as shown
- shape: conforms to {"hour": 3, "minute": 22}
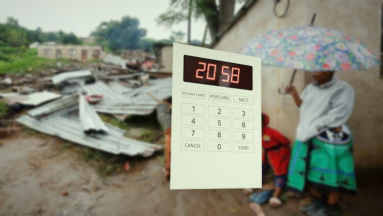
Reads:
{"hour": 20, "minute": 58}
